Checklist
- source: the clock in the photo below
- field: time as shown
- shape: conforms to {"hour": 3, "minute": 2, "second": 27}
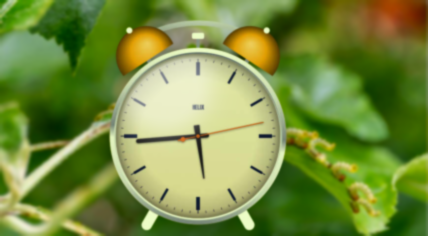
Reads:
{"hour": 5, "minute": 44, "second": 13}
